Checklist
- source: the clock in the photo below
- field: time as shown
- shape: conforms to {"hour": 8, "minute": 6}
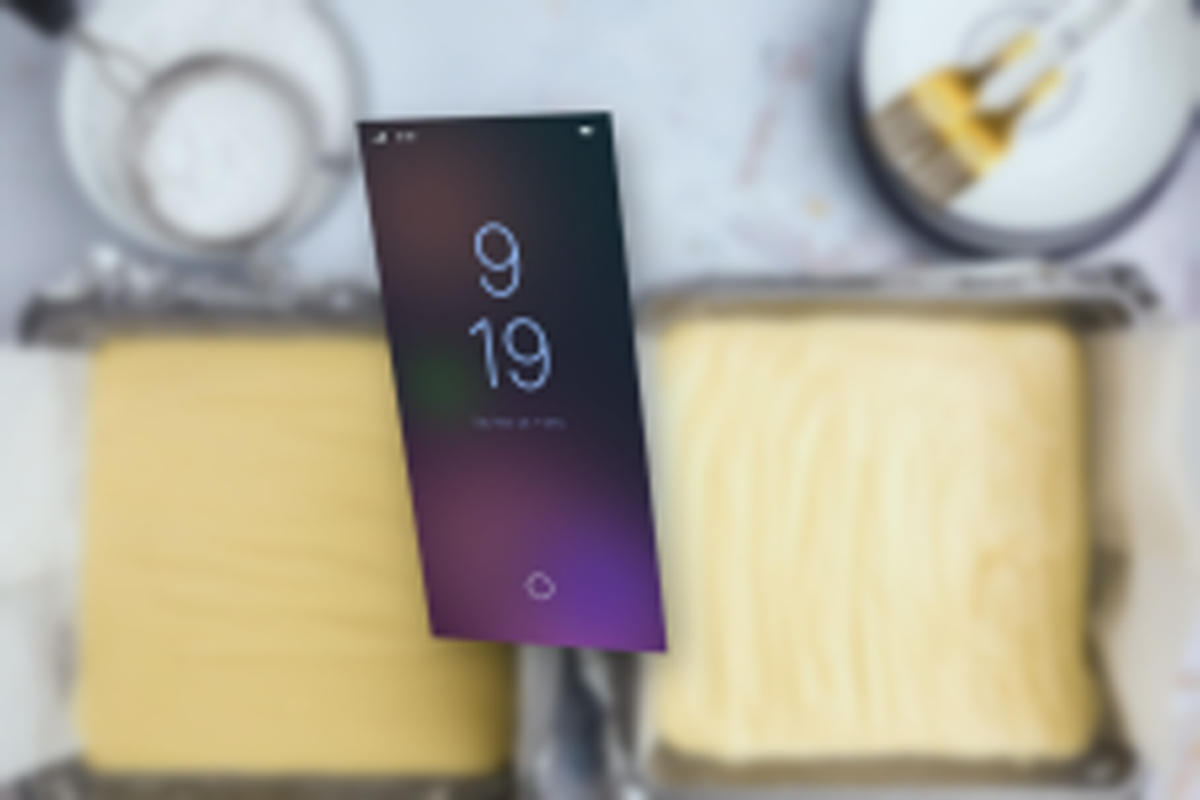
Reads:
{"hour": 9, "minute": 19}
